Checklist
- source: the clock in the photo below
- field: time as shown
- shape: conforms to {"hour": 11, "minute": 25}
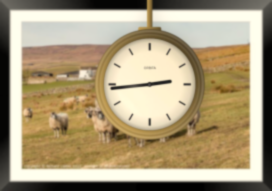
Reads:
{"hour": 2, "minute": 44}
